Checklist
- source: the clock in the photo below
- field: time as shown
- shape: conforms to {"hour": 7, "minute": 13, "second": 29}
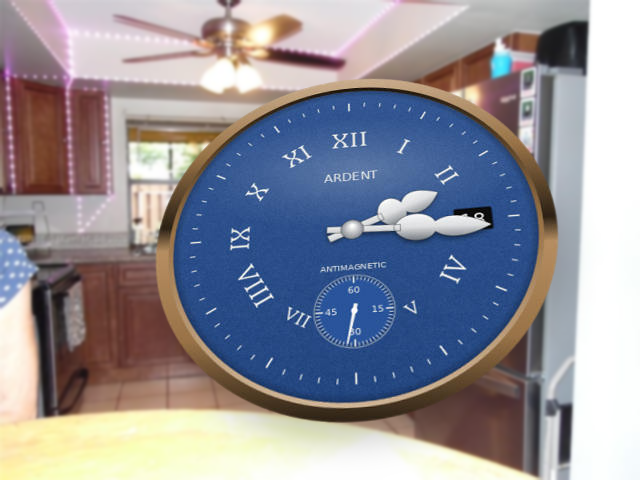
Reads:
{"hour": 2, "minute": 15, "second": 32}
